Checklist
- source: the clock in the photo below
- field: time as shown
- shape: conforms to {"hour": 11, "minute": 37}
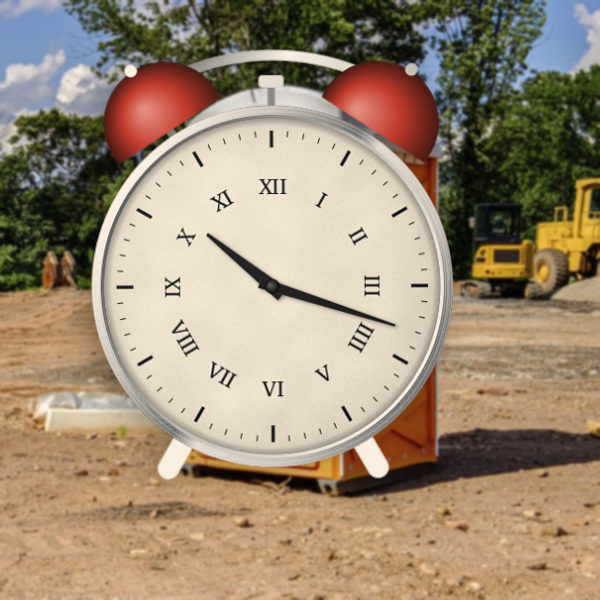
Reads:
{"hour": 10, "minute": 18}
